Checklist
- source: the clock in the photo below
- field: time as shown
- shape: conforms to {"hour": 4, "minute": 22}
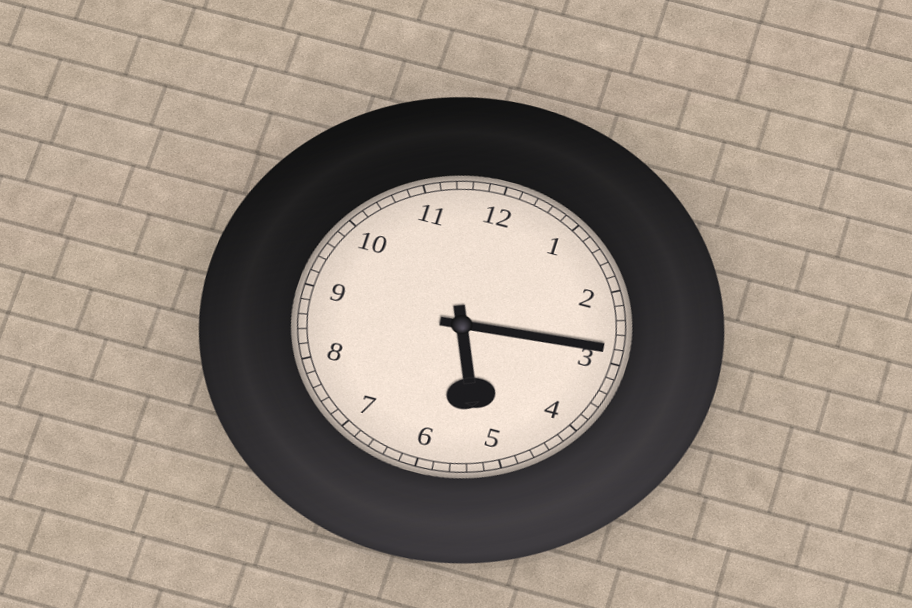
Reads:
{"hour": 5, "minute": 14}
